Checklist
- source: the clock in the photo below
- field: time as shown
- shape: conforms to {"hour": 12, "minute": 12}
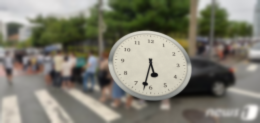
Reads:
{"hour": 5, "minute": 32}
